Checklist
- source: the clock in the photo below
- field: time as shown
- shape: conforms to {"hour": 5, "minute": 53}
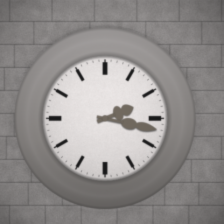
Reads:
{"hour": 2, "minute": 17}
